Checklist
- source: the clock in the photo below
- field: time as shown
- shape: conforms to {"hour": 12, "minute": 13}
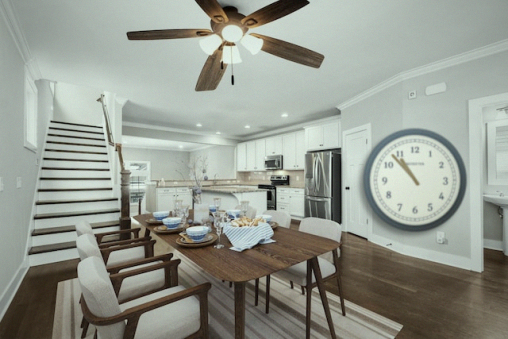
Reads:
{"hour": 10, "minute": 53}
